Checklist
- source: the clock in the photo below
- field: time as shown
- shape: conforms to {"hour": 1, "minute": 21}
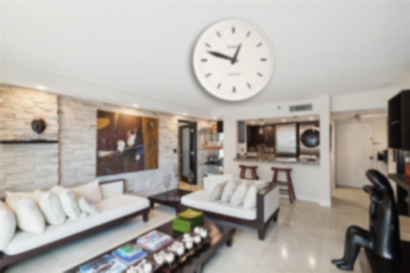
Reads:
{"hour": 12, "minute": 48}
